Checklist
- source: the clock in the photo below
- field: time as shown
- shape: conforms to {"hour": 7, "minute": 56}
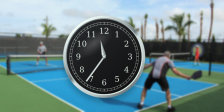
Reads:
{"hour": 11, "minute": 36}
